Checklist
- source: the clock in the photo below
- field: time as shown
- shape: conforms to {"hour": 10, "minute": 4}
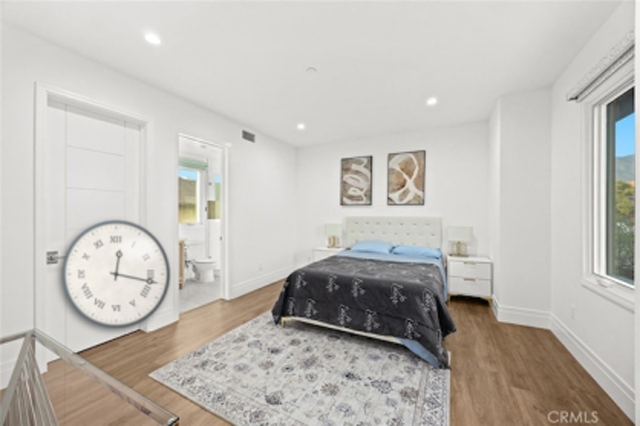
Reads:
{"hour": 12, "minute": 17}
